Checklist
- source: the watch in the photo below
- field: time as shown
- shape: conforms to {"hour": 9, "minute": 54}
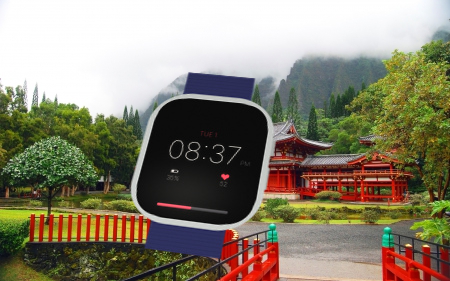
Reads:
{"hour": 8, "minute": 37}
